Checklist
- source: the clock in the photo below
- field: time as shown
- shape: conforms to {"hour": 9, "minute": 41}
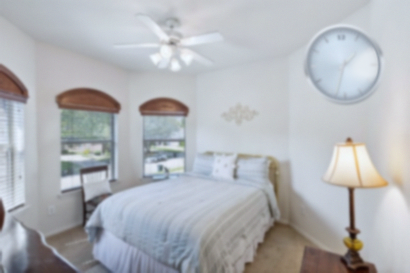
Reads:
{"hour": 1, "minute": 33}
